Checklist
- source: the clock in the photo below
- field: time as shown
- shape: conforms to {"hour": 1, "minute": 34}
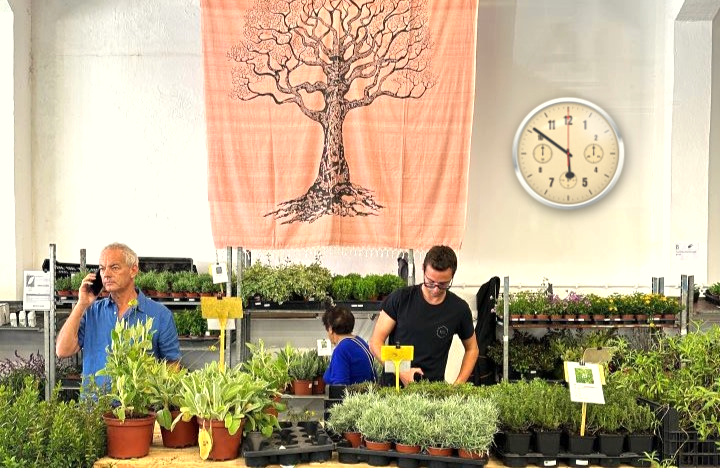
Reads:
{"hour": 5, "minute": 51}
